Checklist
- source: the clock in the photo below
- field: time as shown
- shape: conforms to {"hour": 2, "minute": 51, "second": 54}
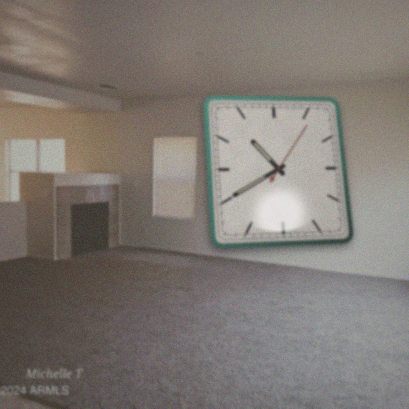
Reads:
{"hour": 10, "minute": 40, "second": 6}
